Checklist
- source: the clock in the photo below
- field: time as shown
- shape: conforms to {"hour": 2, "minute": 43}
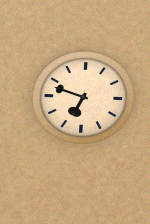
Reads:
{"hour": 6, "minute": 48}
